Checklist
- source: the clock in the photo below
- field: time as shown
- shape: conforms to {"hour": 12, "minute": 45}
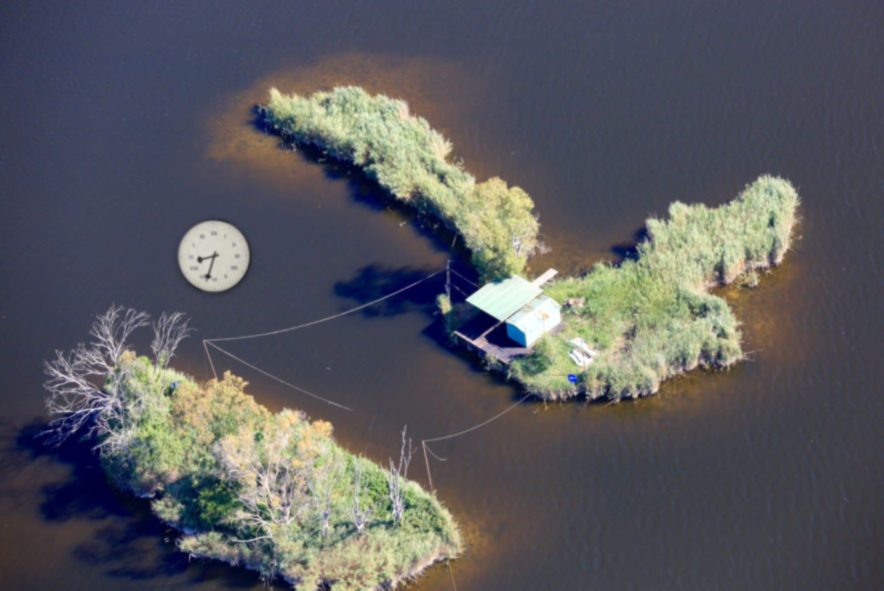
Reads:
{"hour": 8, "minute": 33}
